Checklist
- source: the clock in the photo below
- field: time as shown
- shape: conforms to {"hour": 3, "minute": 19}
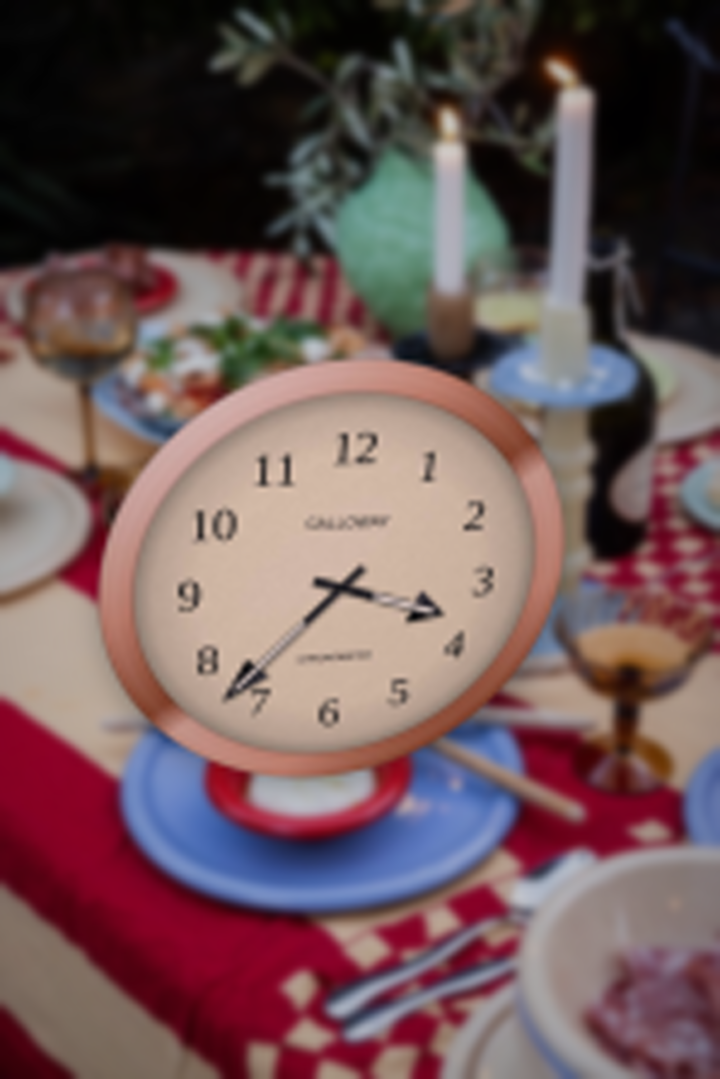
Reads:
{"hour": 3, "minute": 37}
